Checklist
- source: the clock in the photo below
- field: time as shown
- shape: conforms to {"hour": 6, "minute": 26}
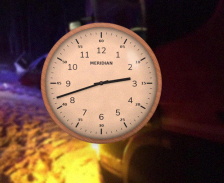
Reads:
{"hour": 2, "minute": 42}
